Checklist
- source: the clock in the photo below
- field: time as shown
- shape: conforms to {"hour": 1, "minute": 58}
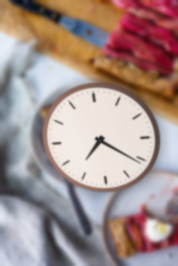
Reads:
{"hour": 7, "minute": 21}
